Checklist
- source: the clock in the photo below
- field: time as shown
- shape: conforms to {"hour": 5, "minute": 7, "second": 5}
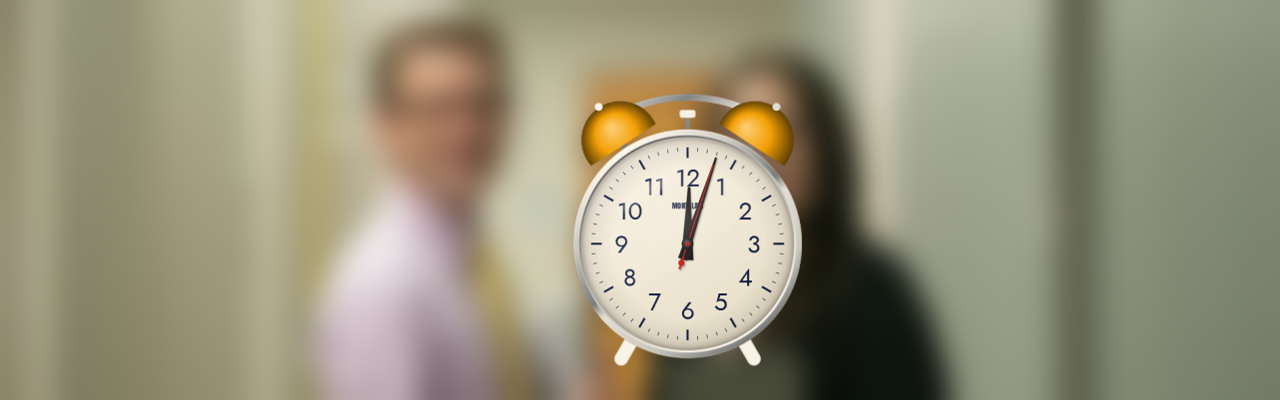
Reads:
{"hour": 12, "minute": 3, "second": 3}
